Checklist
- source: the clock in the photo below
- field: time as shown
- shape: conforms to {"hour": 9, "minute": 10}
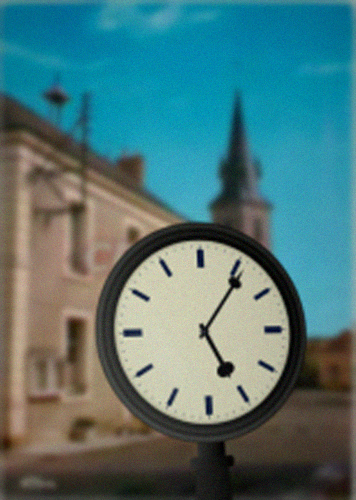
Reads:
{"hour": 5, "minute": 6}
